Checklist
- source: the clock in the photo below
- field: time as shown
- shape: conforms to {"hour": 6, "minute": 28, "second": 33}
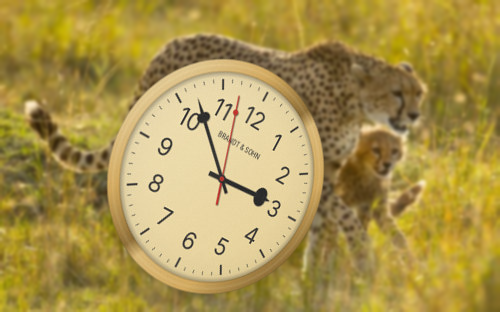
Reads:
{"hour": 2, "minute": 51, "second": 57}
